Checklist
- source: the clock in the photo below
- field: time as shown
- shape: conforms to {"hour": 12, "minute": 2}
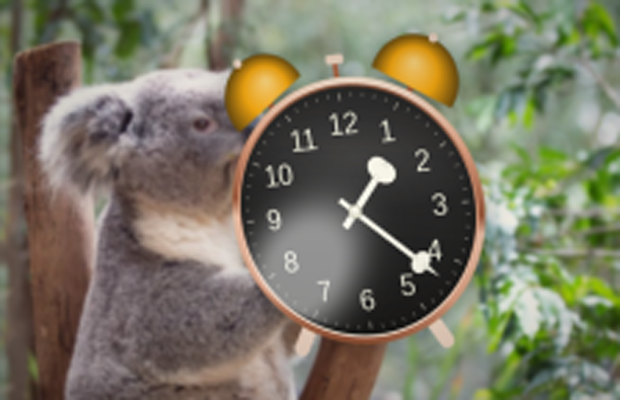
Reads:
{"hour": 1, "minute": 22}
